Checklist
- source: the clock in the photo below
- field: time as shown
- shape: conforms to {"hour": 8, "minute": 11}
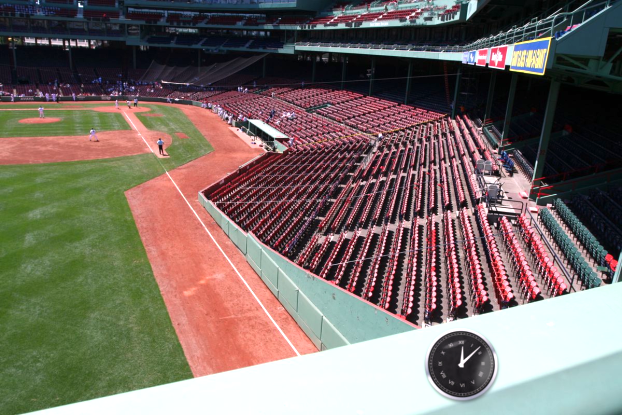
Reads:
{"hour": 12, "minute": 8}
